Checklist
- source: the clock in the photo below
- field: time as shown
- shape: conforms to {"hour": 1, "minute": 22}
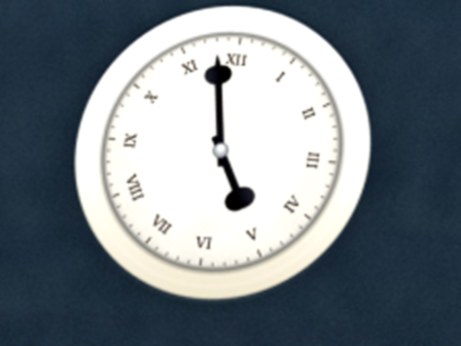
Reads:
{"hour": 4, "minute": 58}
